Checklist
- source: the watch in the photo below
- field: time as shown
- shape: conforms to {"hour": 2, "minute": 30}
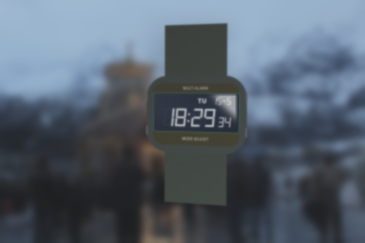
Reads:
{"hour": 18, "minute": 29}
